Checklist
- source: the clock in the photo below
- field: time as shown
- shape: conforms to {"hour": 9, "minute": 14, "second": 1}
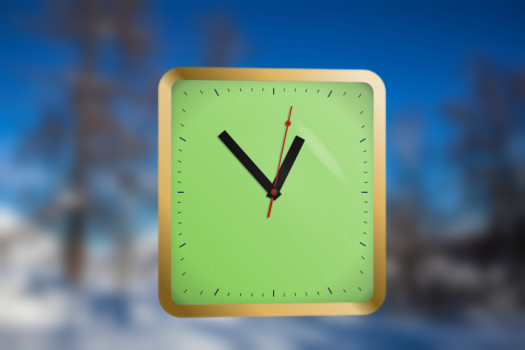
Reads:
{"hour": 12, "minute": 53, "second": 2}
